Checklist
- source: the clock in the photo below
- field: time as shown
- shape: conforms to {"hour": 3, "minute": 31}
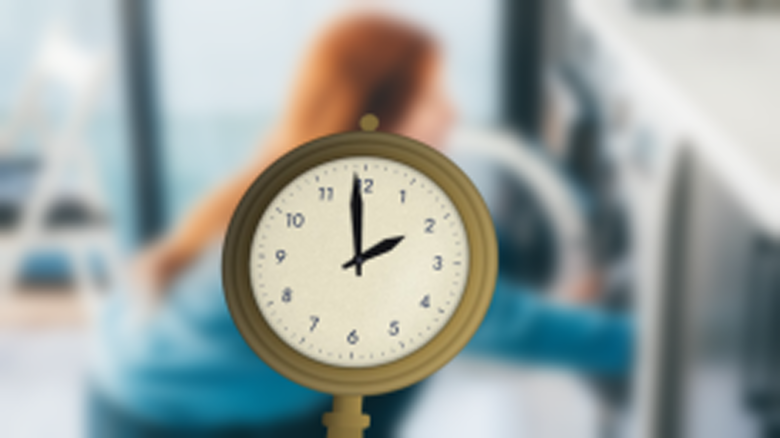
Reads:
{"hour": 1, "minute": 59}
